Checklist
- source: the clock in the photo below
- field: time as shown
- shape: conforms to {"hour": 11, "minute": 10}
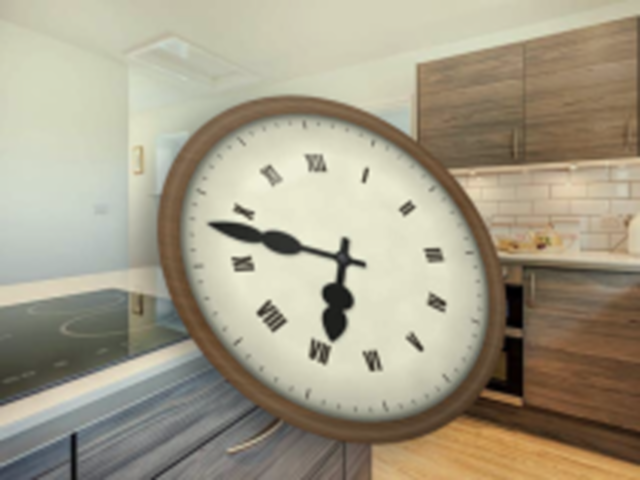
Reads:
{"hour": 6, "minute": 48}
